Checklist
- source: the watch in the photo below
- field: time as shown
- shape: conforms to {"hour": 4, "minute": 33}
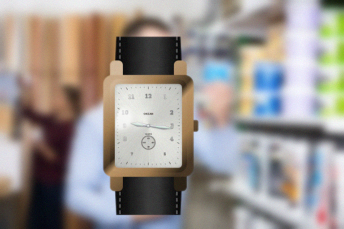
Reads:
{"hour": 9, "minute": 16}
